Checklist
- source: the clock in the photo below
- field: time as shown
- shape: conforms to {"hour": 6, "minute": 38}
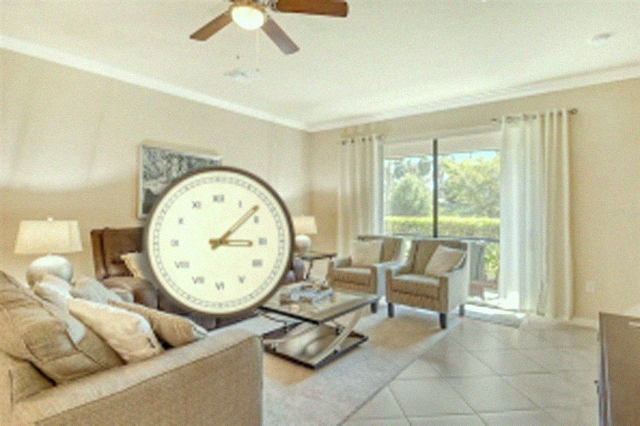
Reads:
{"hour": 3, "minute": 8}
